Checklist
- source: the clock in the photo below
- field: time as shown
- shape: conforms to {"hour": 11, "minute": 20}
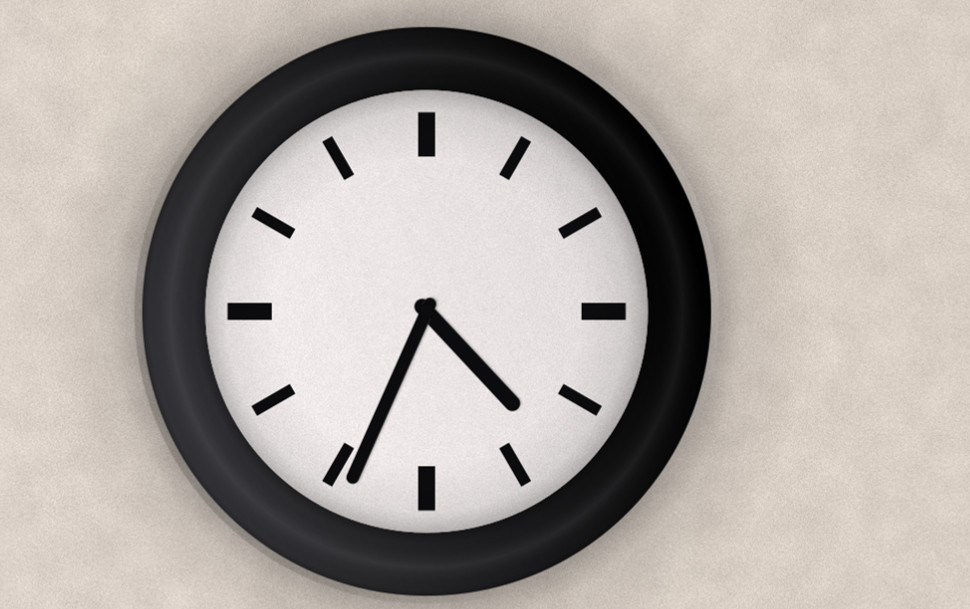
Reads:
{"hour": 4, "minute": 34}
